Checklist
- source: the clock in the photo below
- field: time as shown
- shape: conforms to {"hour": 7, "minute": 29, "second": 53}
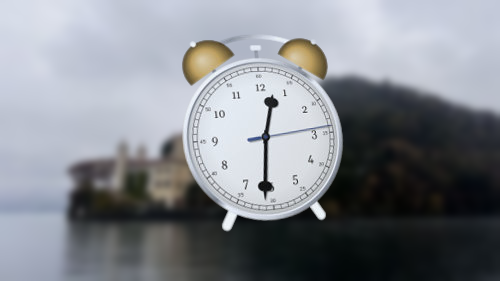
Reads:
{"hour": 12, "minute": 31, "second": 14}
